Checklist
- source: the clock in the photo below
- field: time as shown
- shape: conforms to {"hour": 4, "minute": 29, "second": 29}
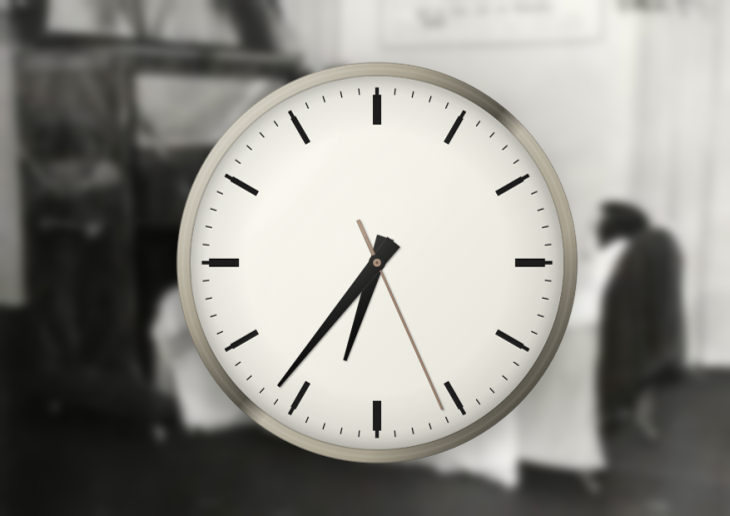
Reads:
{"hour": 6, "minute": 36, "second": 26}
